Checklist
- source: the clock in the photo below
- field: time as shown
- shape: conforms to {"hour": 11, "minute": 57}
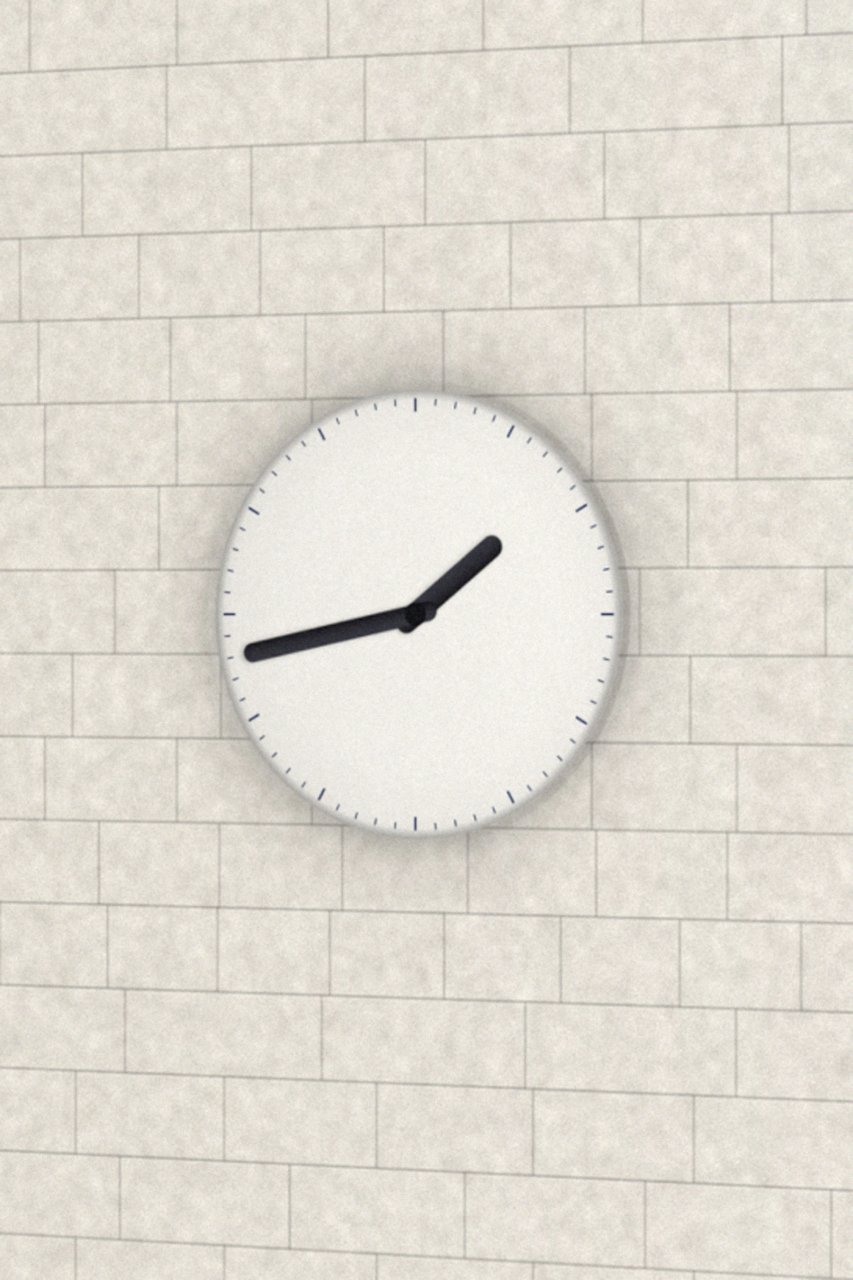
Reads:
{"hour": 1, "minute": 43}
